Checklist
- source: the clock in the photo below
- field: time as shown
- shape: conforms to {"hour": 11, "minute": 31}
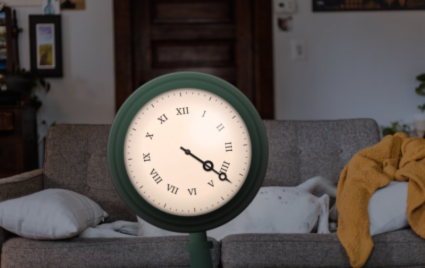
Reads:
{"hour": 4, "minute": 22}
